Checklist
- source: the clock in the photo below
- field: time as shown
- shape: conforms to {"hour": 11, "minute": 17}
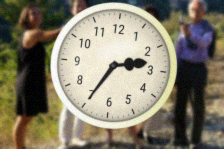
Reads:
{"hour": 2, "minute": 35}
